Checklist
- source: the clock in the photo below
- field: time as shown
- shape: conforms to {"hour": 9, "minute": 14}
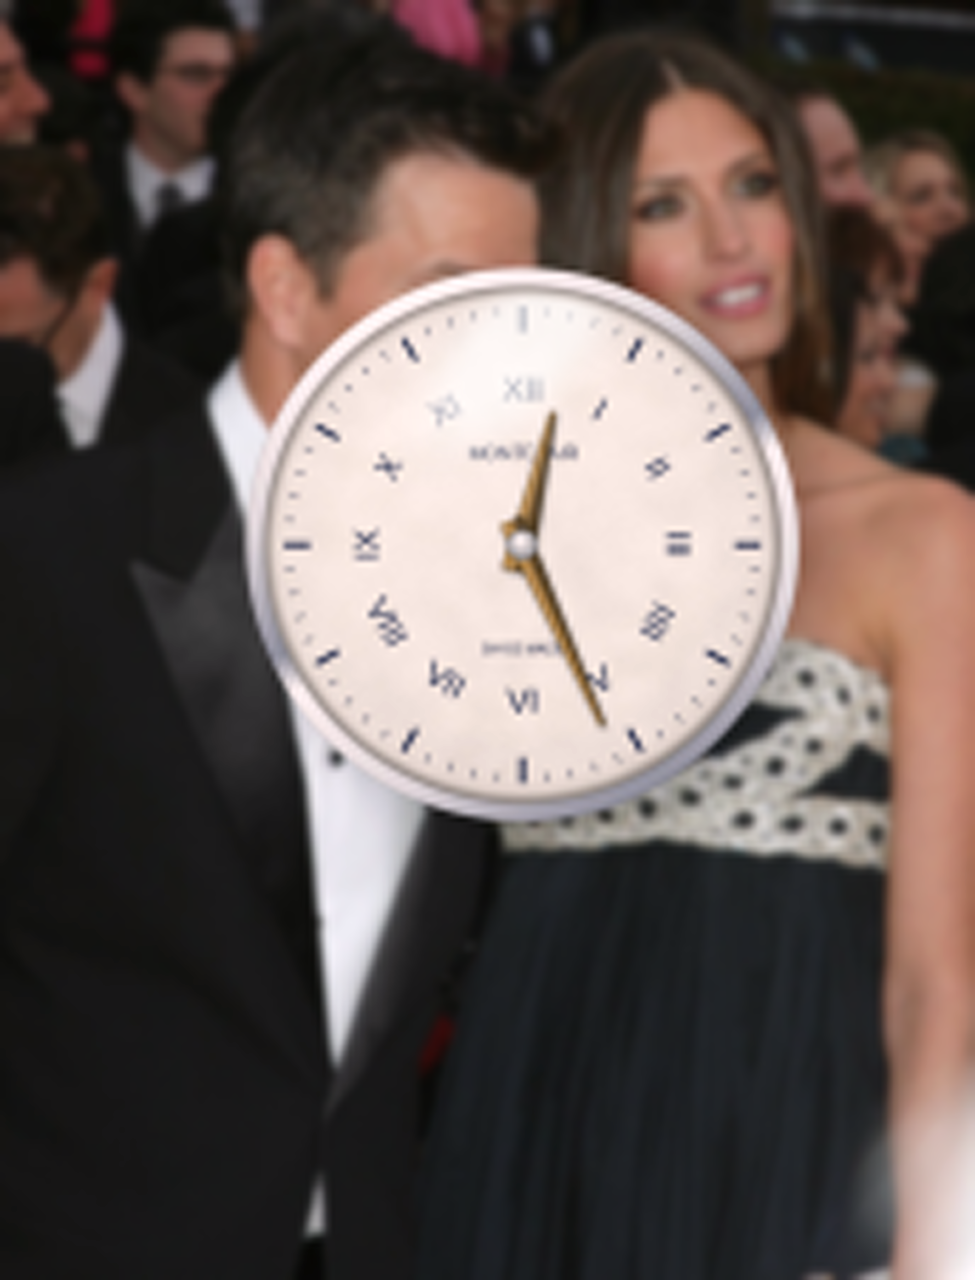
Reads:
{"hour": 12, "minute": 26}
